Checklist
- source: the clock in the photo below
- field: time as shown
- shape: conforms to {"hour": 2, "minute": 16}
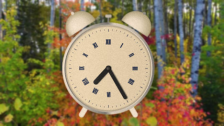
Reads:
{"hour": 7, "minute": 25}
